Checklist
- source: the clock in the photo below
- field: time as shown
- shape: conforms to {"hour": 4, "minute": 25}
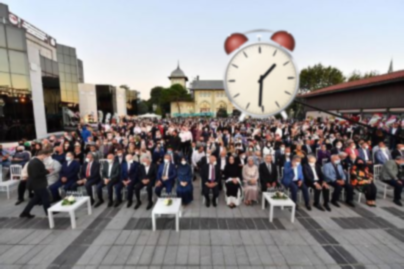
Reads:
{"hour": 1, "minute": 31}
